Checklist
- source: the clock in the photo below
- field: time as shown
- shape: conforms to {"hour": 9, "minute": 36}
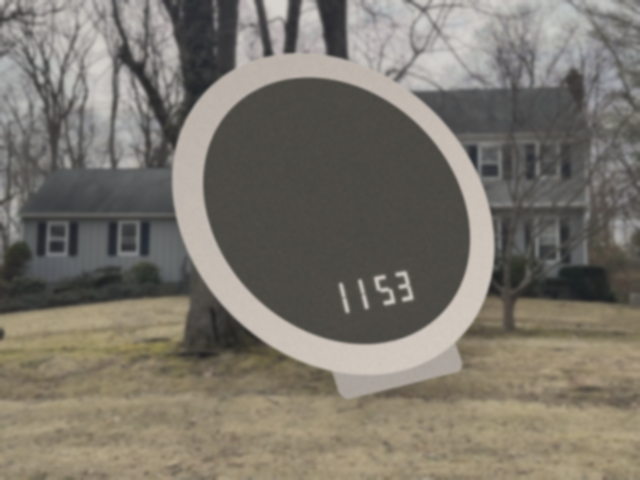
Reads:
{"hour": 11, "minute": 53}
